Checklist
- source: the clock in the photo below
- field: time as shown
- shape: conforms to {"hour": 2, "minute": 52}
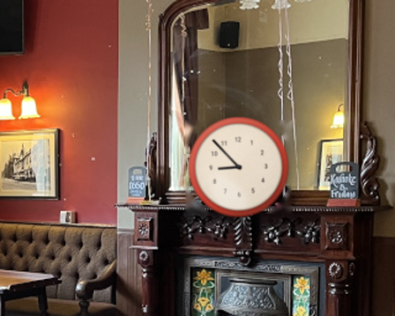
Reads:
{"hour": 8, "minute": 53}
